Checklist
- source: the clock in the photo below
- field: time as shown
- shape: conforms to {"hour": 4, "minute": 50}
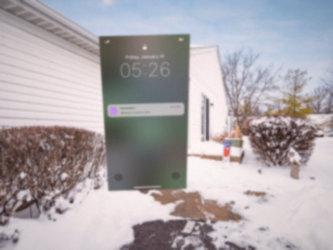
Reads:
{"hour": 5, "minute": 26}
